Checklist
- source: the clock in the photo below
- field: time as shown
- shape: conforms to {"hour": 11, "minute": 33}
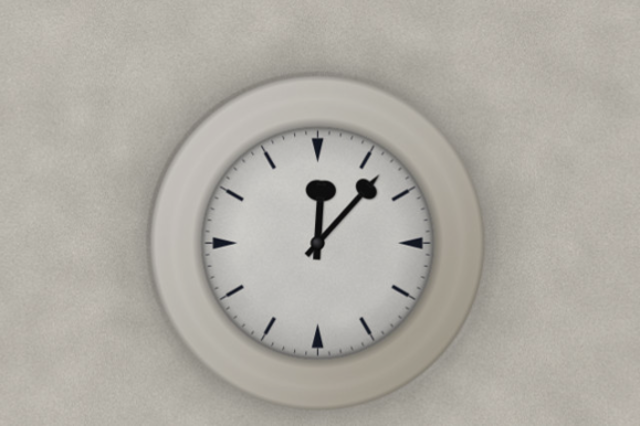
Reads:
{"hour": 12, "minute": 7}
